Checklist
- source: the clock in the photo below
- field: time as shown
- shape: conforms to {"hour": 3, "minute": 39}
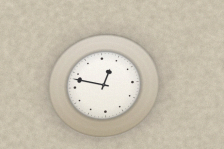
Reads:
{"hour": 12, "minute": 48}
